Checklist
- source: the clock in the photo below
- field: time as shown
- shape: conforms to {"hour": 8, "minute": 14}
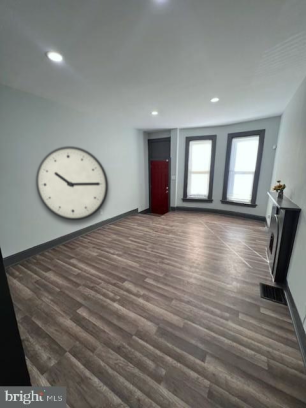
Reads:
{"hour": 10, "minute": 15}
